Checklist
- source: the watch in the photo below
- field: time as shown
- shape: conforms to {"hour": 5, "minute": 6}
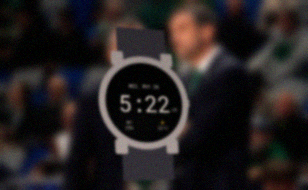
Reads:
{"hour": 5, "minute": 22}
